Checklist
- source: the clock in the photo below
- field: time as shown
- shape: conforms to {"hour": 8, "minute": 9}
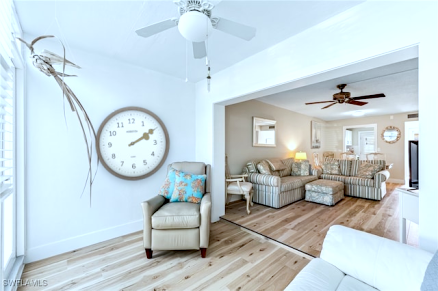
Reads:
{"hour": 2, "minute": 10}
